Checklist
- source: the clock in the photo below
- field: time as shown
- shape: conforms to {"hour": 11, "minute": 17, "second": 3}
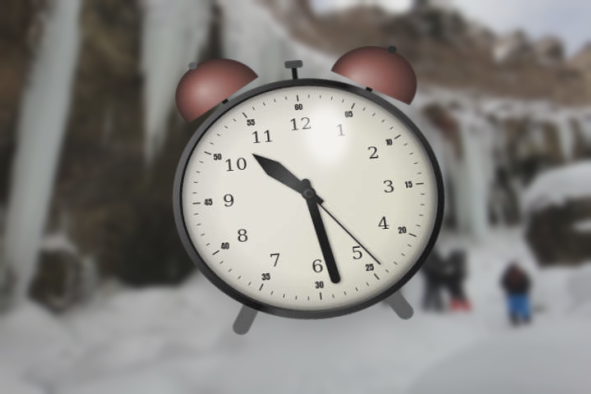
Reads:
{"hour": 10, "minute": 28, "second": 24}
